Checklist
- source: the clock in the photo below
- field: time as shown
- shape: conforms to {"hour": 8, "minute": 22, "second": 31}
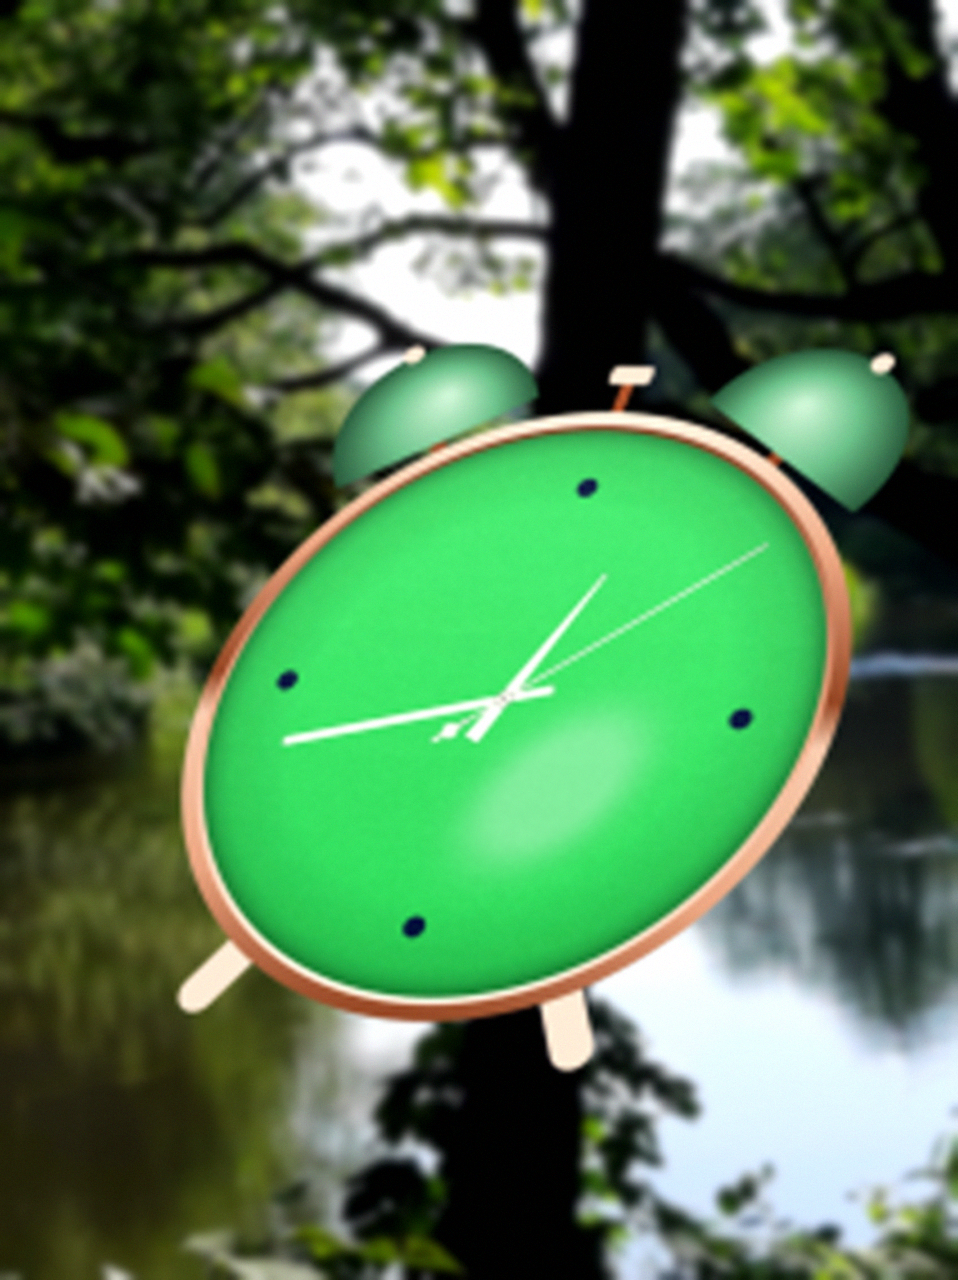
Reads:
{"hour": 12, "minute": 42, "second": 8}
